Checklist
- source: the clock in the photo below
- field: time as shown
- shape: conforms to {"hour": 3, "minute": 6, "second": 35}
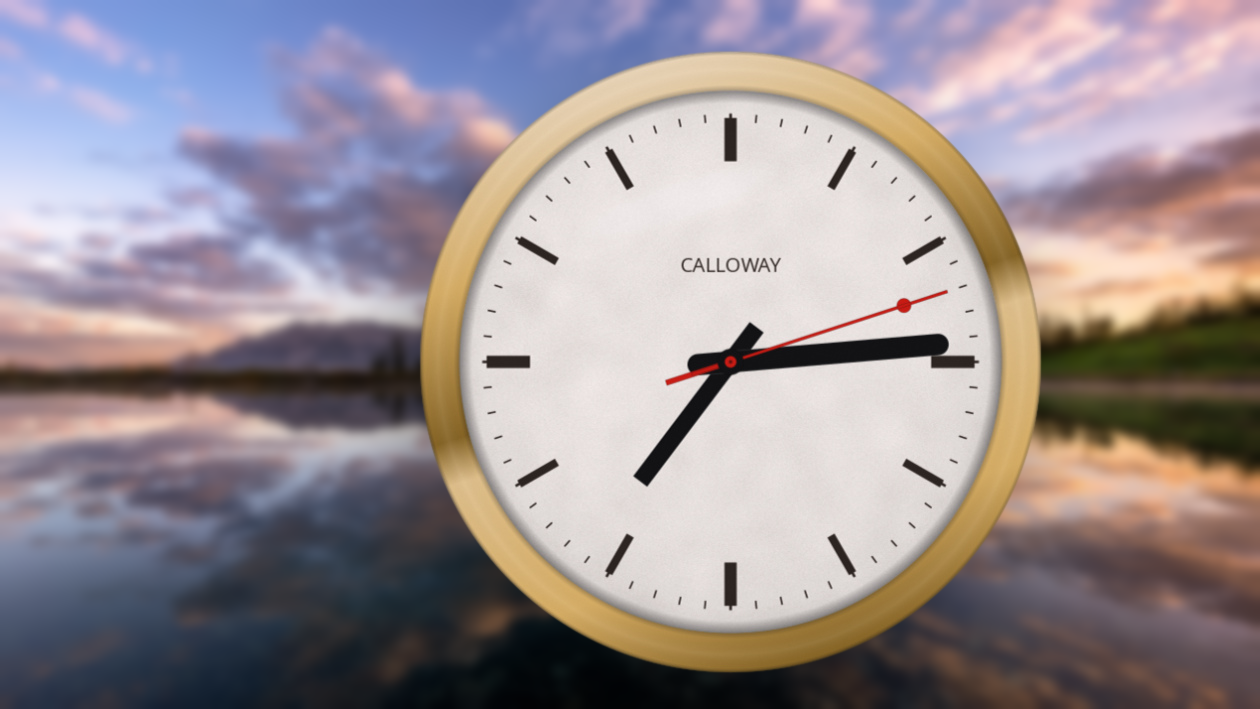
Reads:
{"hour": 7, "minute": 14, "second": 12}
